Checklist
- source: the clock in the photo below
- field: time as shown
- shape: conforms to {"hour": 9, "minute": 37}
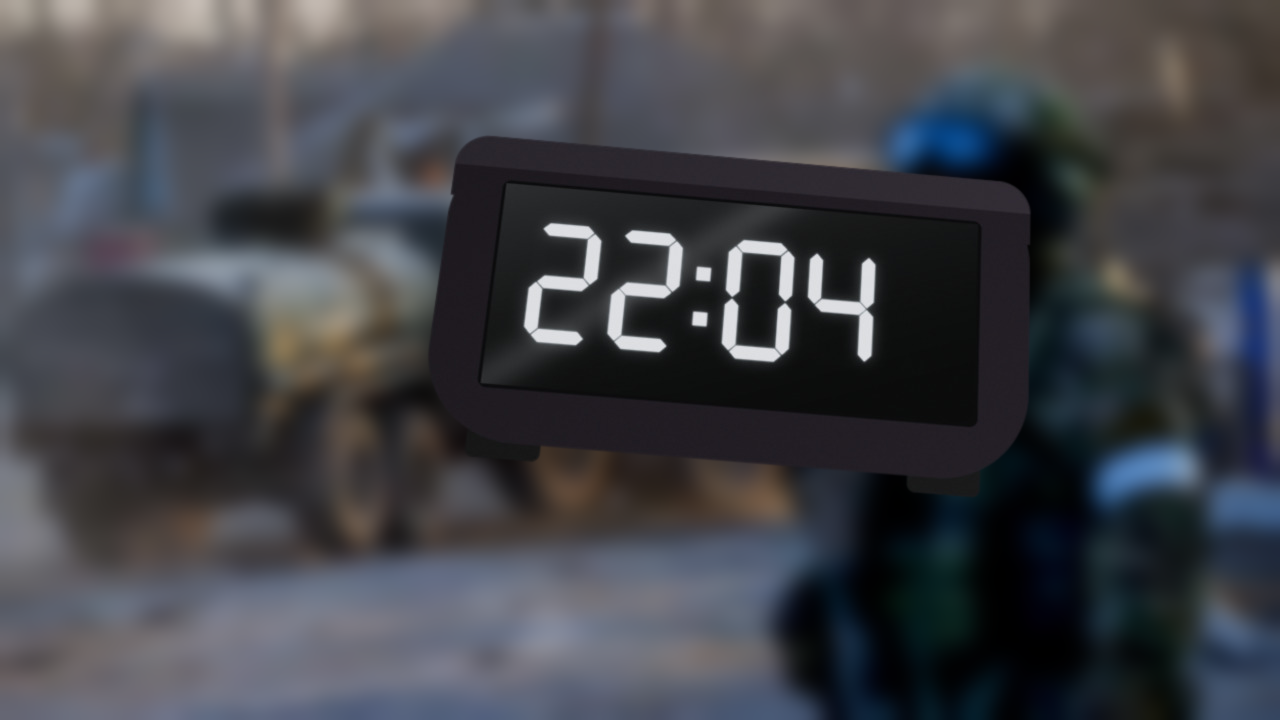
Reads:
{"hour": 22, "minute": 4}
